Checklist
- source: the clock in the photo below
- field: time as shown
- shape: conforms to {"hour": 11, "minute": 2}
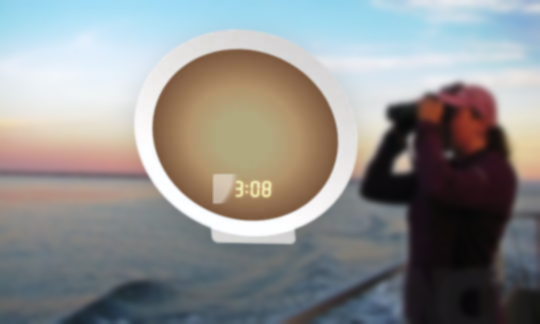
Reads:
{"hour": 3, "minute": 8}
